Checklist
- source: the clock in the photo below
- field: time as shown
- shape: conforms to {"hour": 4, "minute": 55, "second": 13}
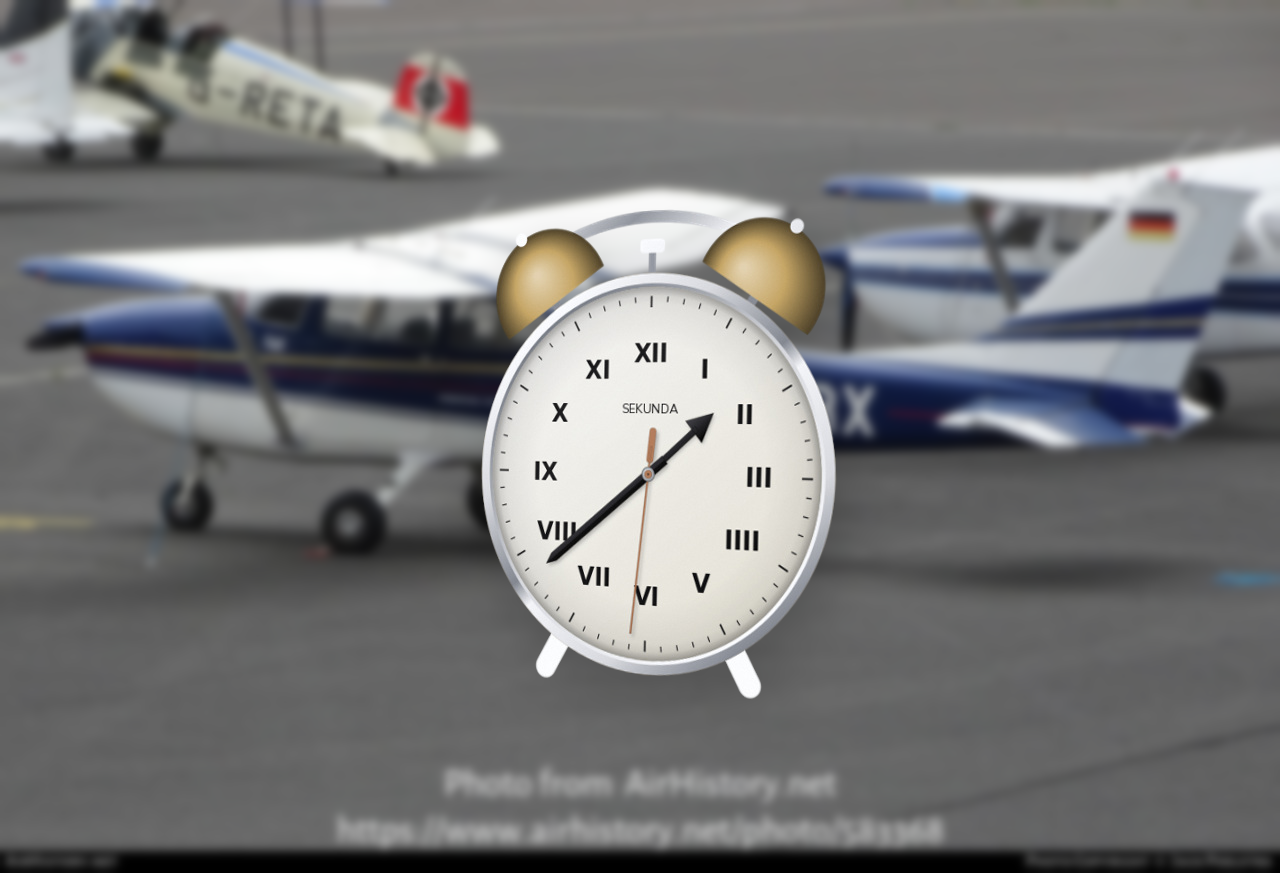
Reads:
{"hour": 1, "minute": 38, "second": 31}
